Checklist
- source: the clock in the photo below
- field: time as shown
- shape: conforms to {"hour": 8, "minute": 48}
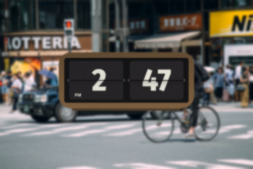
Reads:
{"hour": 2, "minute": 47}
